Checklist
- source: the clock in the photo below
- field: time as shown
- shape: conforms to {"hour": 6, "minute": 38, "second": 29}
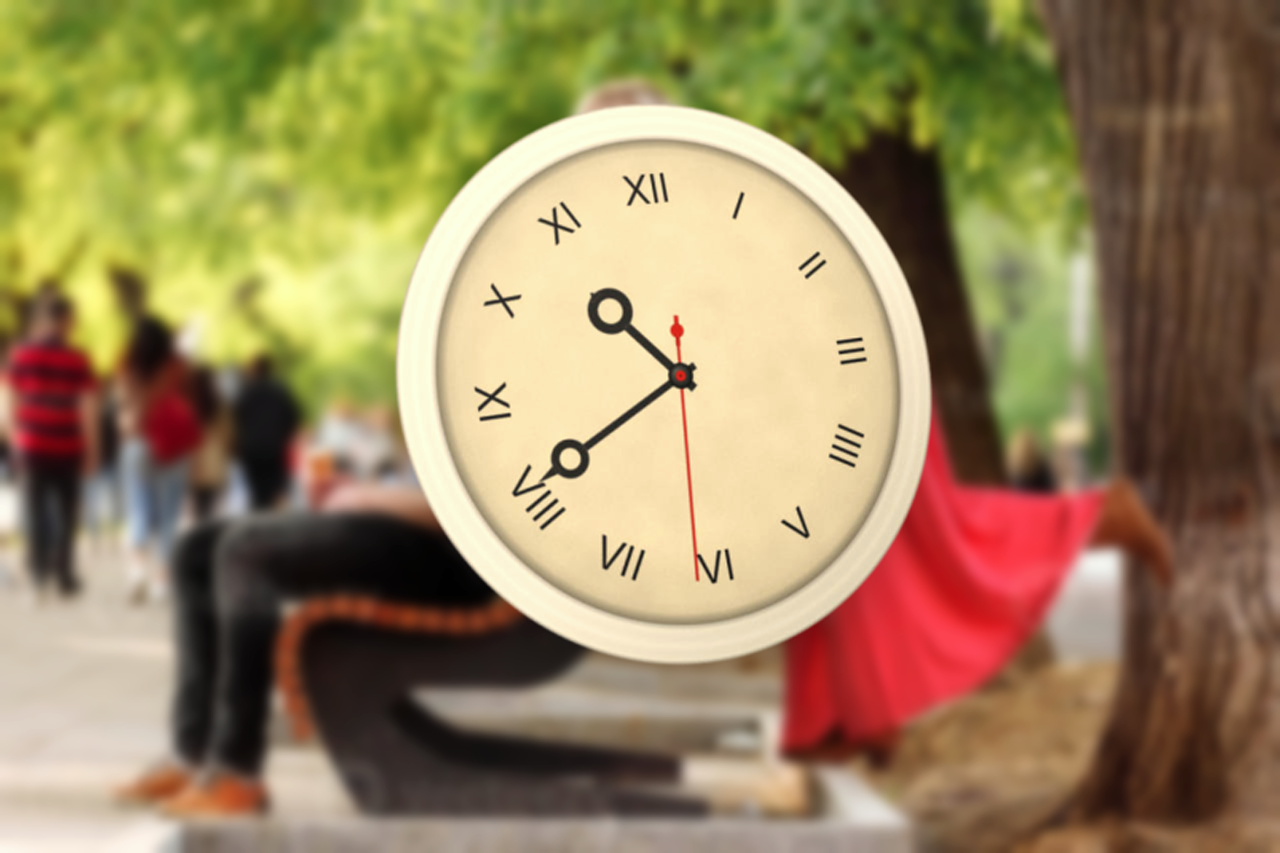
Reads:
{"hour": 10, "minute": 40, "second": 31}
